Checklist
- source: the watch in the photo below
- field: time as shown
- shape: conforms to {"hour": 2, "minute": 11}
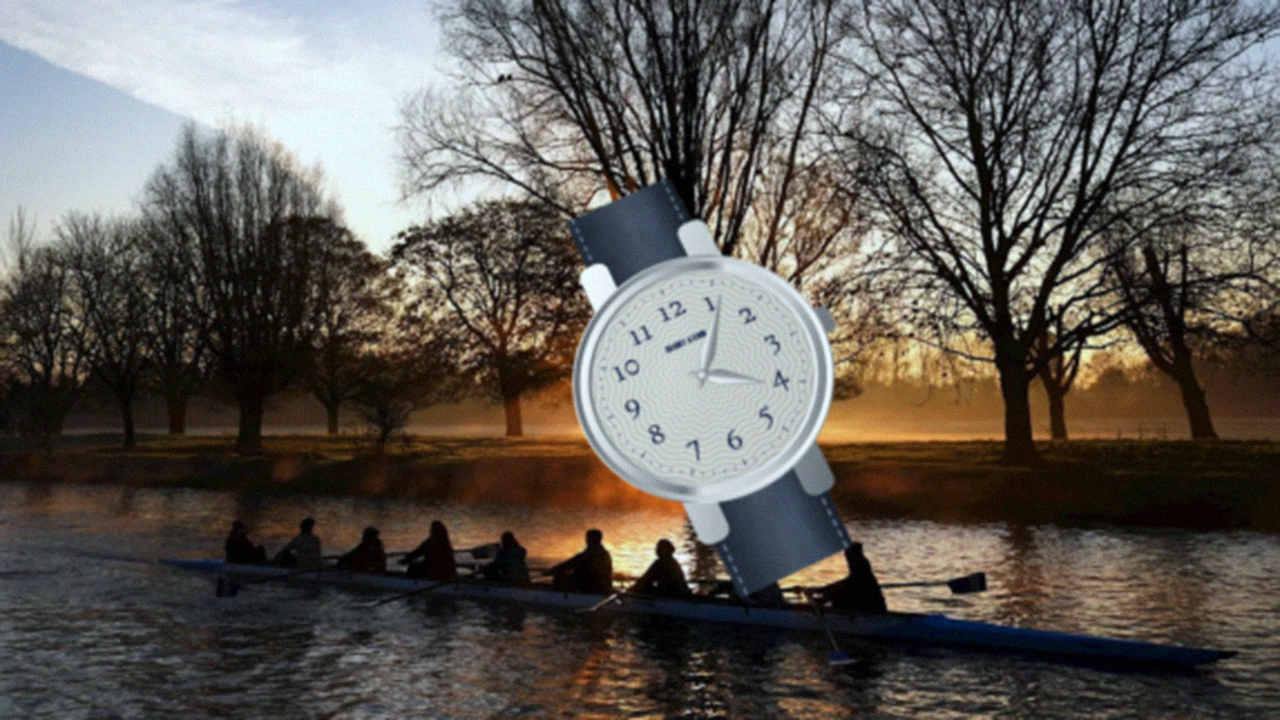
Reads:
{"hour": 4, "minute": 6}
